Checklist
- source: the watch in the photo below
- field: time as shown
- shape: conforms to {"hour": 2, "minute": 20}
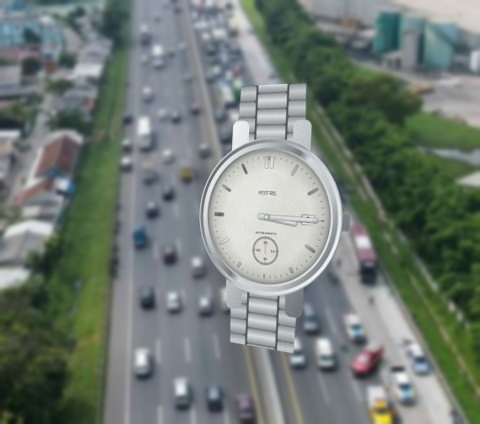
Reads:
{"hour": 3, "minute": 15}
